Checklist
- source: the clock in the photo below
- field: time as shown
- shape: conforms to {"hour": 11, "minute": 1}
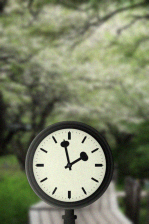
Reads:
{"hour": 1, "minute": 58}
